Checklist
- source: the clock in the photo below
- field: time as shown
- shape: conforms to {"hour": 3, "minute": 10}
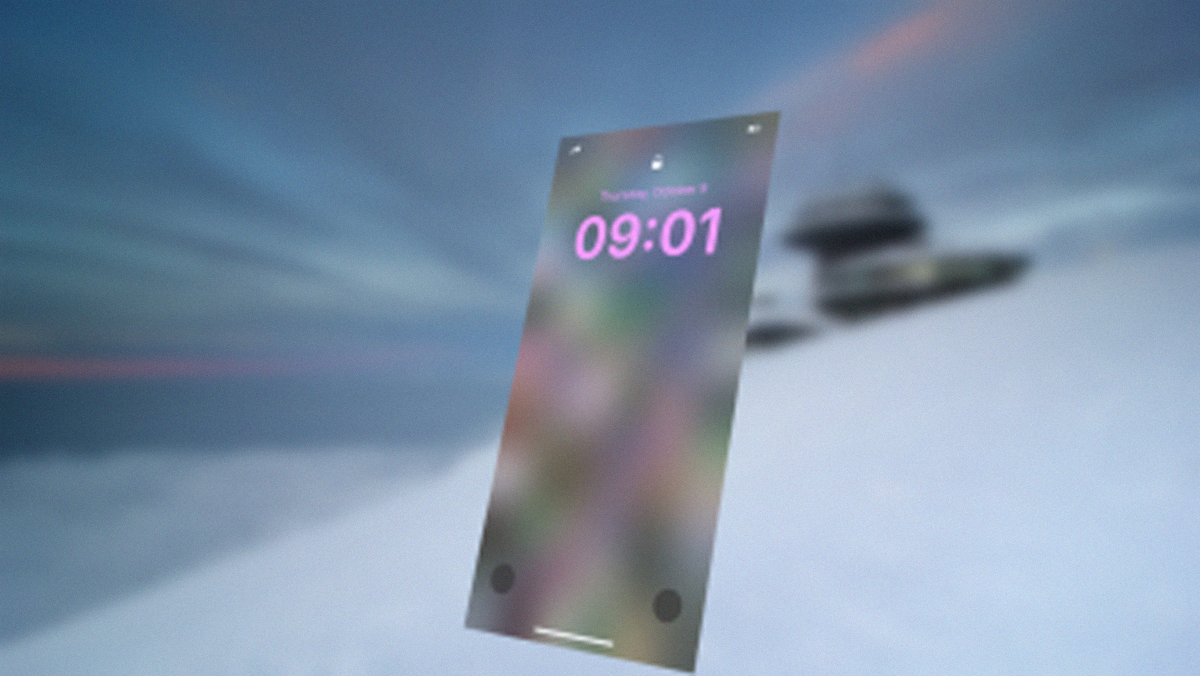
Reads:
{"hour": 9, "minute": 1}
